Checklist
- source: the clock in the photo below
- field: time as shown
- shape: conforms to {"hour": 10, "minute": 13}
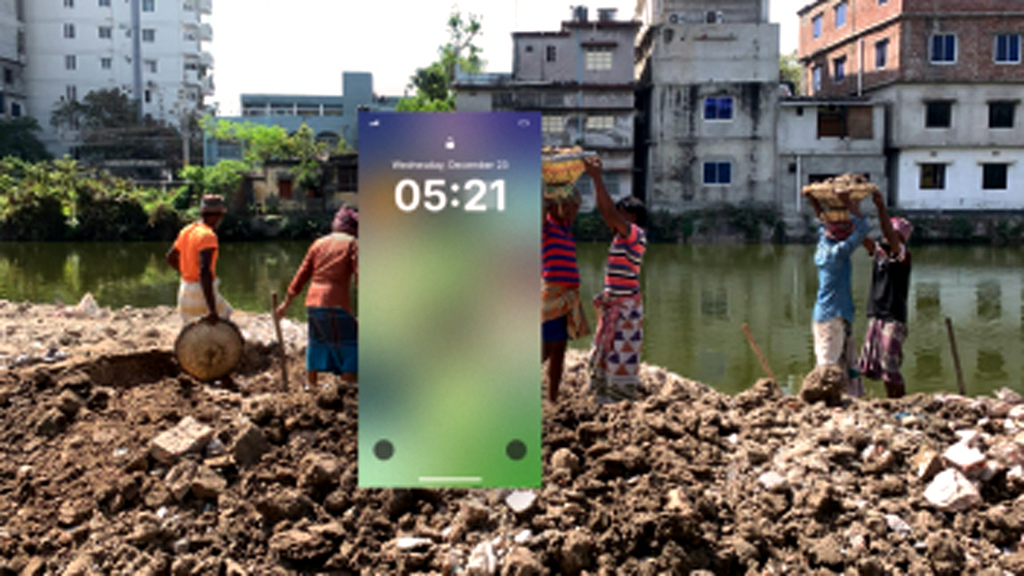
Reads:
{"hour": 5, "minute": 21}
